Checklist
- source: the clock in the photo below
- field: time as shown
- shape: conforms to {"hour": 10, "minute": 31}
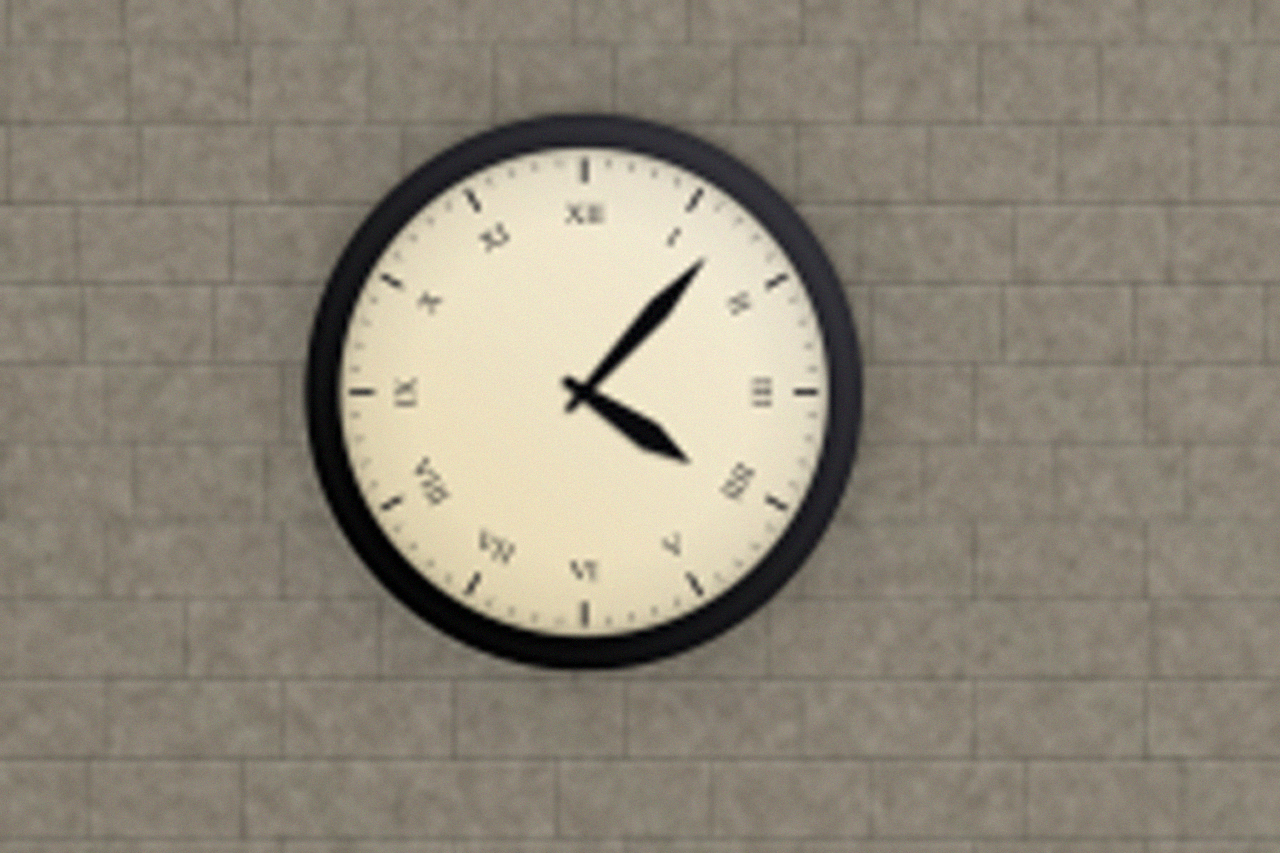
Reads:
{"hour": 4, "minute": 7}
